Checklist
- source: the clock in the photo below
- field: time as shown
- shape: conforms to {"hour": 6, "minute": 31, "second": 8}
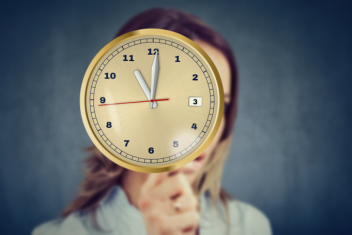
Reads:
{"hour": 11, "minute": 0, "second": 44}
